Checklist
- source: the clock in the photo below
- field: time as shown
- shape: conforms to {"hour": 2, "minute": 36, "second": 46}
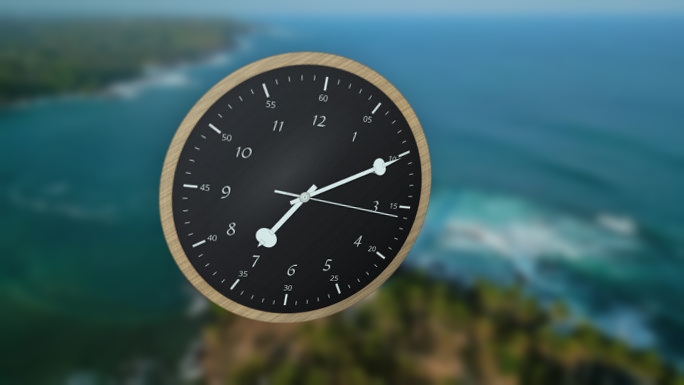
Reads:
{"hour": 7, "minute": 10, "second": 16}
